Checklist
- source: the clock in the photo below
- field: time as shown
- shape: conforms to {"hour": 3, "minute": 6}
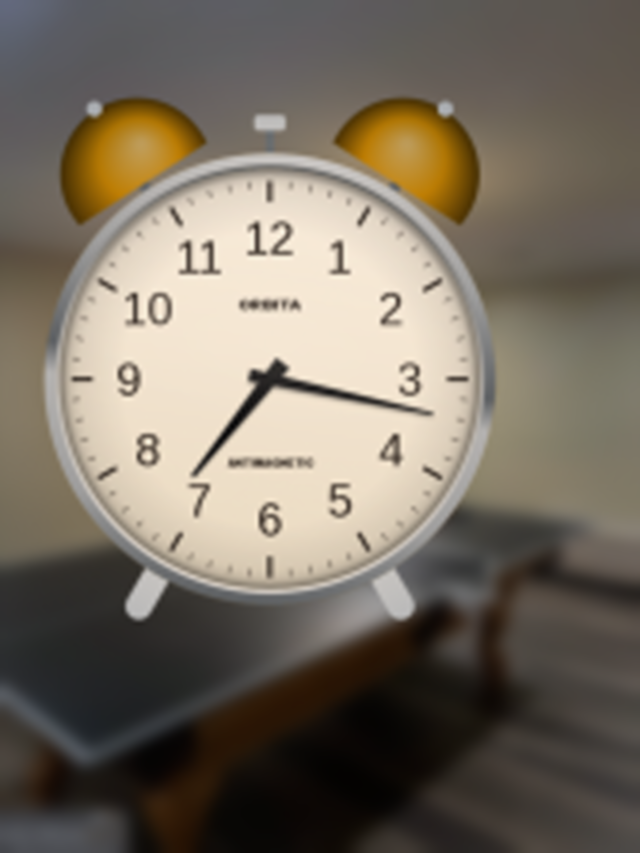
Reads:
{"hour": 7, "minute": 17}
